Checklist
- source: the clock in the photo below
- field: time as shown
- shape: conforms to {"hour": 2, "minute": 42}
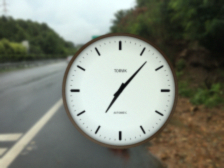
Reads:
{"hour": 7, "minute": 7}
